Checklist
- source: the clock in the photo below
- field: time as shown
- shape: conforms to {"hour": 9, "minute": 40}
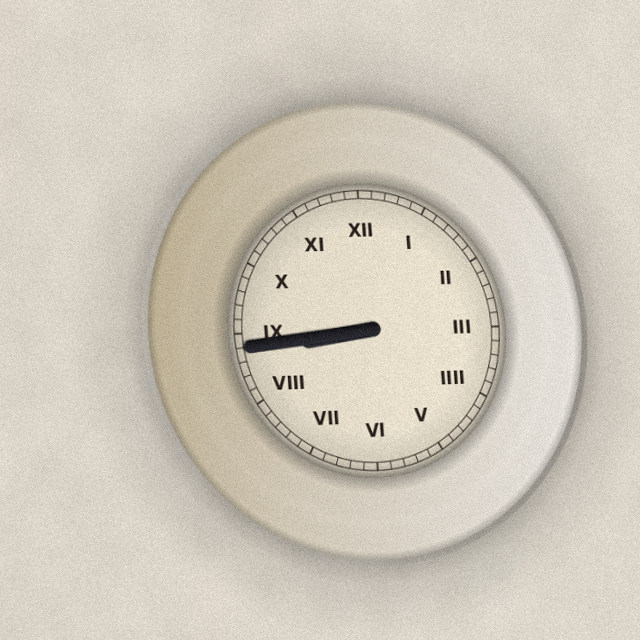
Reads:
{"hour": 8, "minute": 44}
